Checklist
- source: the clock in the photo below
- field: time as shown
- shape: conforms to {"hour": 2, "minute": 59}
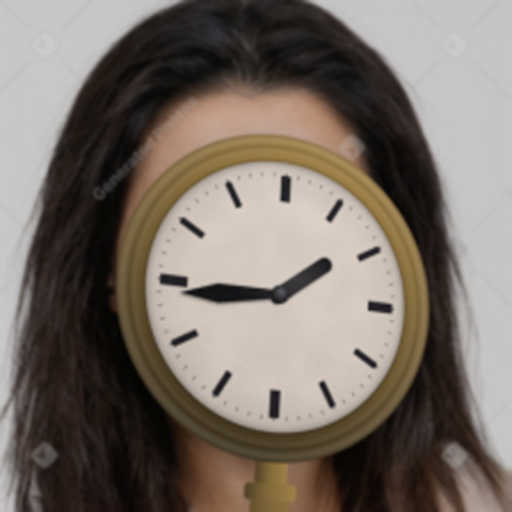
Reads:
{"hour": 1, "minute": 44}
